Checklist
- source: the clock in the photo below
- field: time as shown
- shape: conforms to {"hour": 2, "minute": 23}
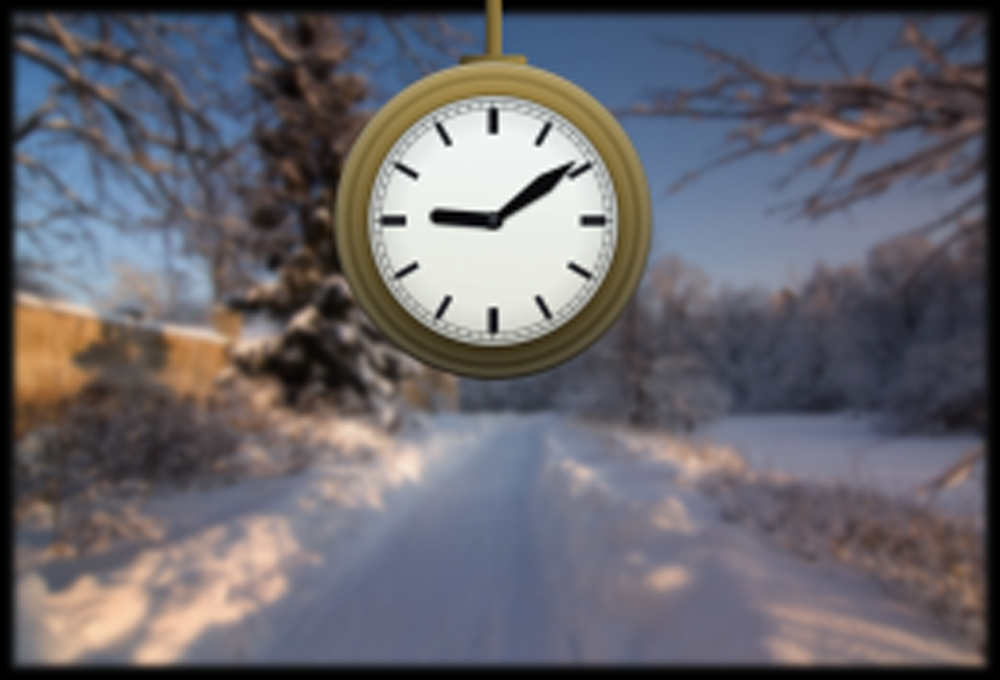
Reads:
{"hour": 9, "minute": 9}
